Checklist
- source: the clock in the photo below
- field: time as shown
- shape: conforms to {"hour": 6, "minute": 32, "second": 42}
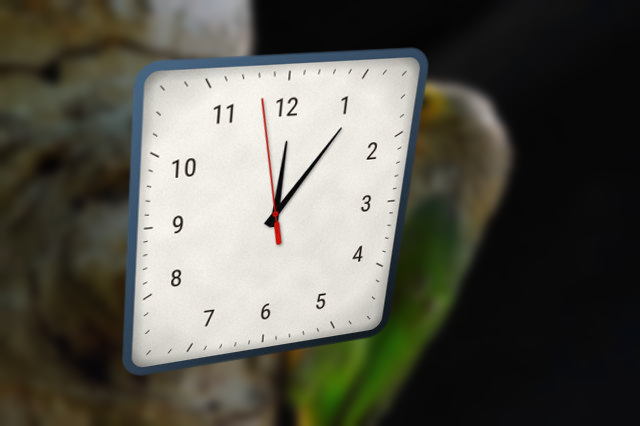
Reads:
{"hour": 12, "minute": 5, "second": 58}
